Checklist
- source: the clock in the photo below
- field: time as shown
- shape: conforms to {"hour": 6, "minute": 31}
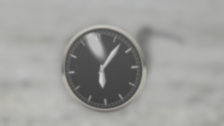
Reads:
{"hour": 6, "minute": 7}
